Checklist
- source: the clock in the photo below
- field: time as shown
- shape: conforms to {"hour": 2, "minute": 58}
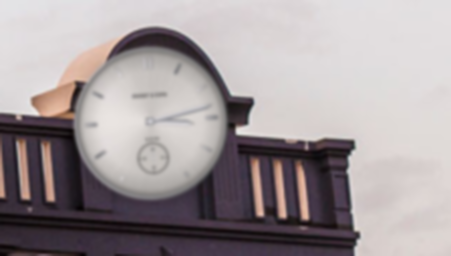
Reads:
{"hour": 3, "minute": 13}
